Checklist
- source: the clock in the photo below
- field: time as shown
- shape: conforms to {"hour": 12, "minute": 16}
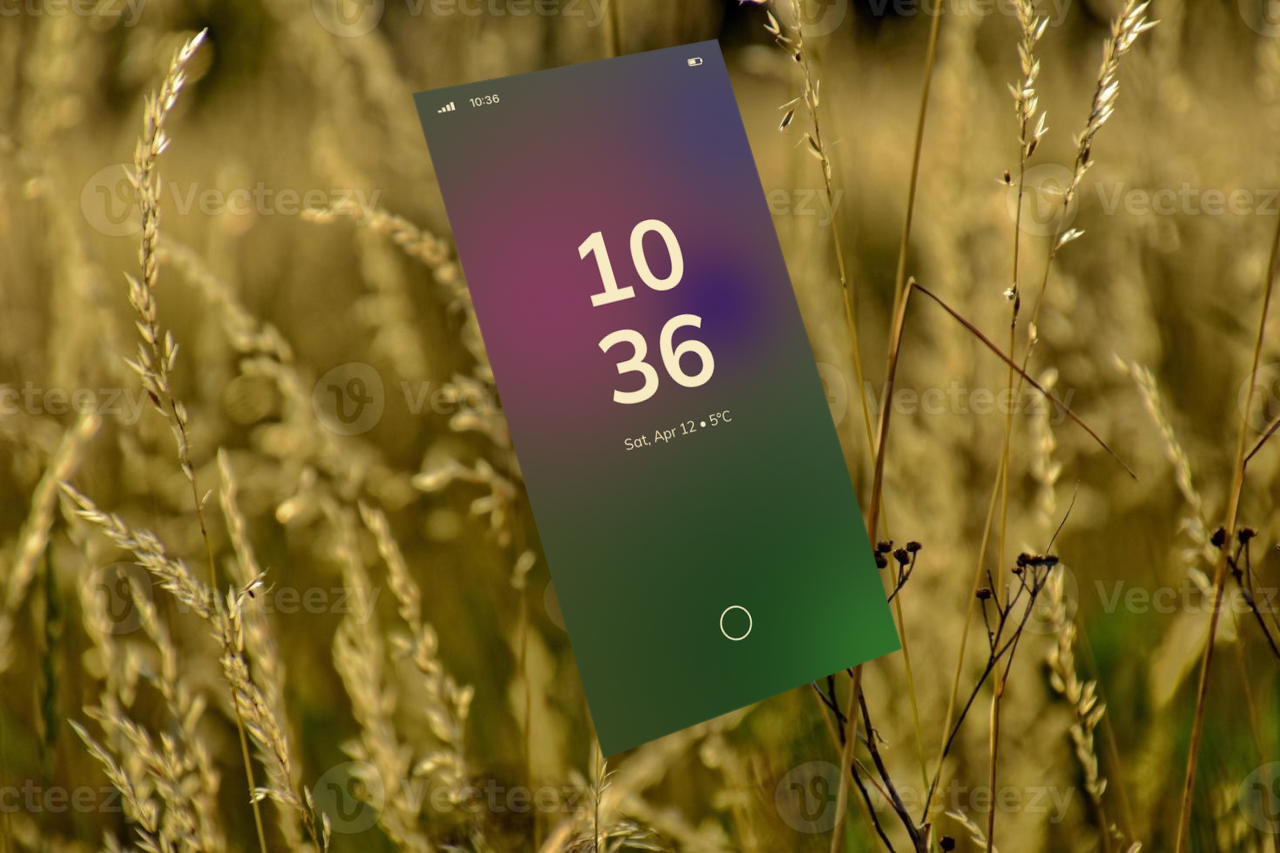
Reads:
{"hour": 10, "minute": 36}
